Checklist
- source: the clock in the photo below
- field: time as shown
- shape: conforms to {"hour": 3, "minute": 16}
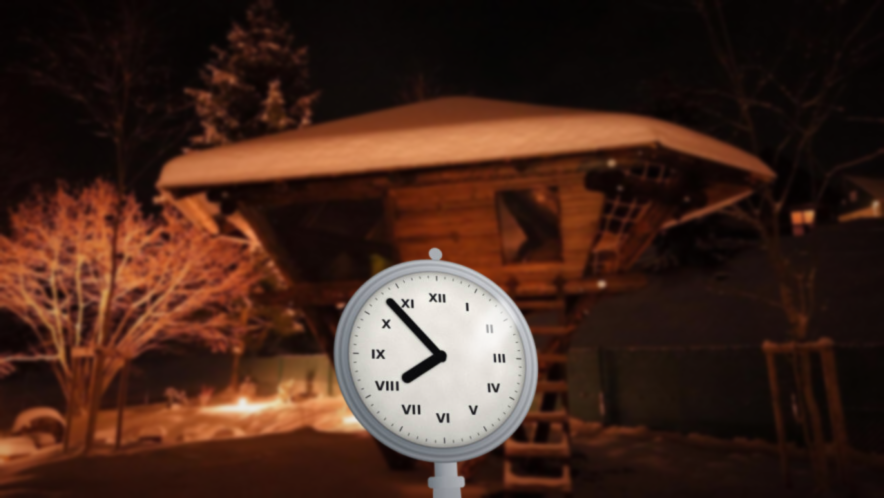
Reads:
{"hour": 7, "minute": 53}
